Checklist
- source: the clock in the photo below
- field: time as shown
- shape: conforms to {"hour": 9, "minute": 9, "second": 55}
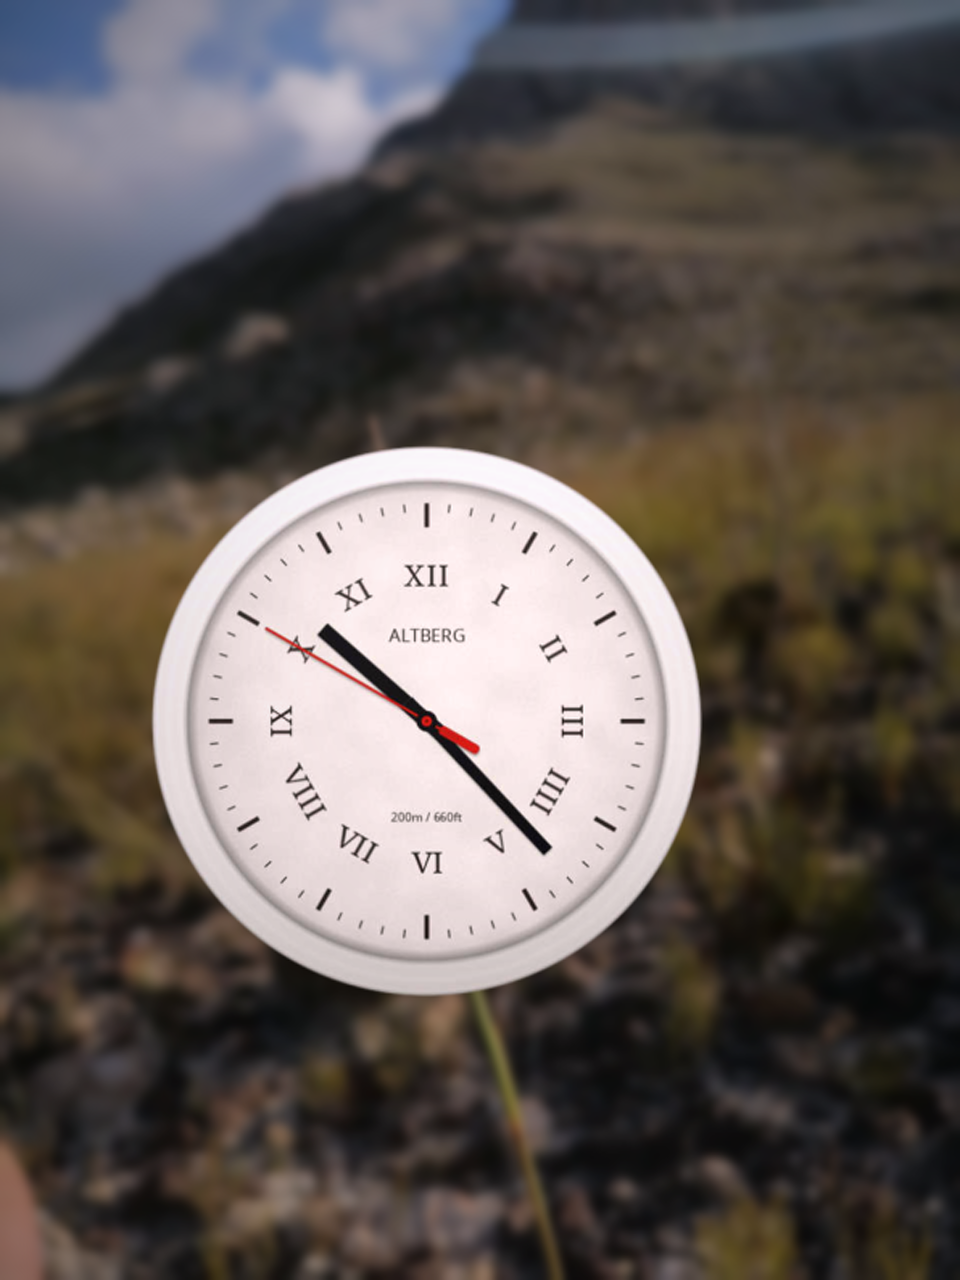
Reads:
{"hour": 10, "minute": 22, "second": 50}
